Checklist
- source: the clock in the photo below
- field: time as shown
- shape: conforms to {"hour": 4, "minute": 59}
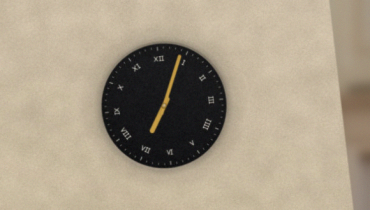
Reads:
{"hour": 7, "minute": 4}
